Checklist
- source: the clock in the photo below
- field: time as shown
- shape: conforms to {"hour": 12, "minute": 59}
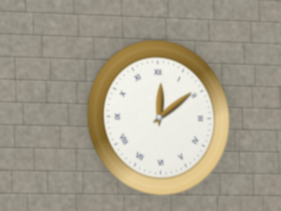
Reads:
{"hour": 12, "minute": 9}
